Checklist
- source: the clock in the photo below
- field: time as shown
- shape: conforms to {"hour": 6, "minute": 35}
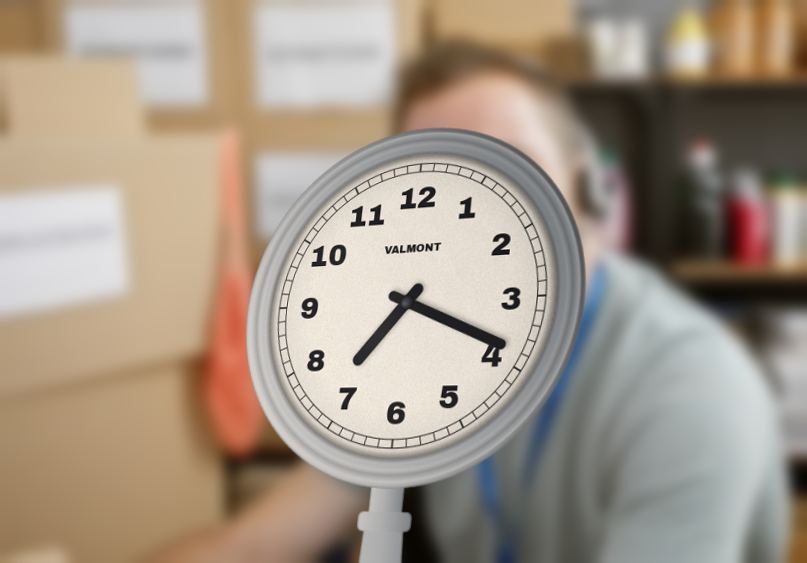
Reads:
{"hour": 7, "minute": 19}
